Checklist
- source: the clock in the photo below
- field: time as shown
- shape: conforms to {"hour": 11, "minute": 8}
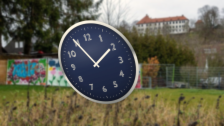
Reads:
{"hour": 1, "minute": 55}
